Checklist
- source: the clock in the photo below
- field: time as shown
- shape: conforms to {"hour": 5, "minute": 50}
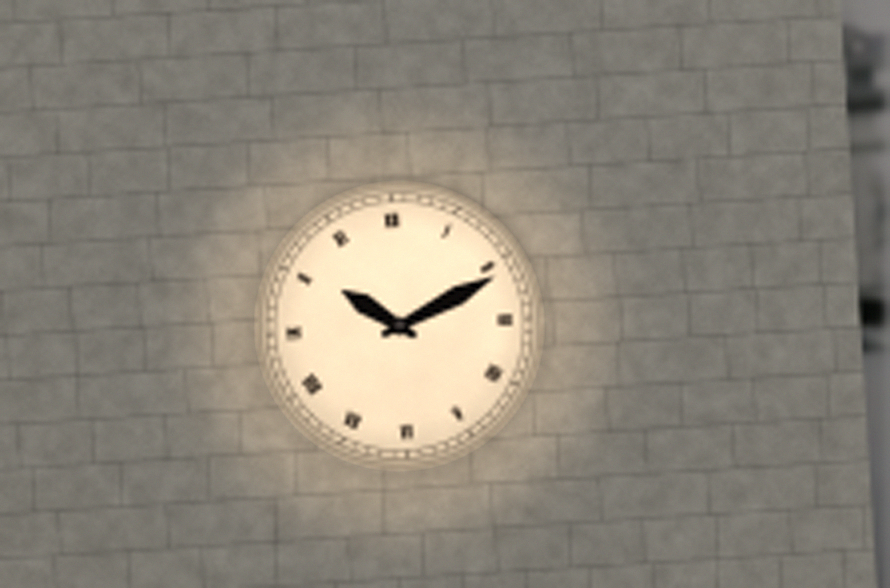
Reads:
{"hour": 10, "minute": 11}
